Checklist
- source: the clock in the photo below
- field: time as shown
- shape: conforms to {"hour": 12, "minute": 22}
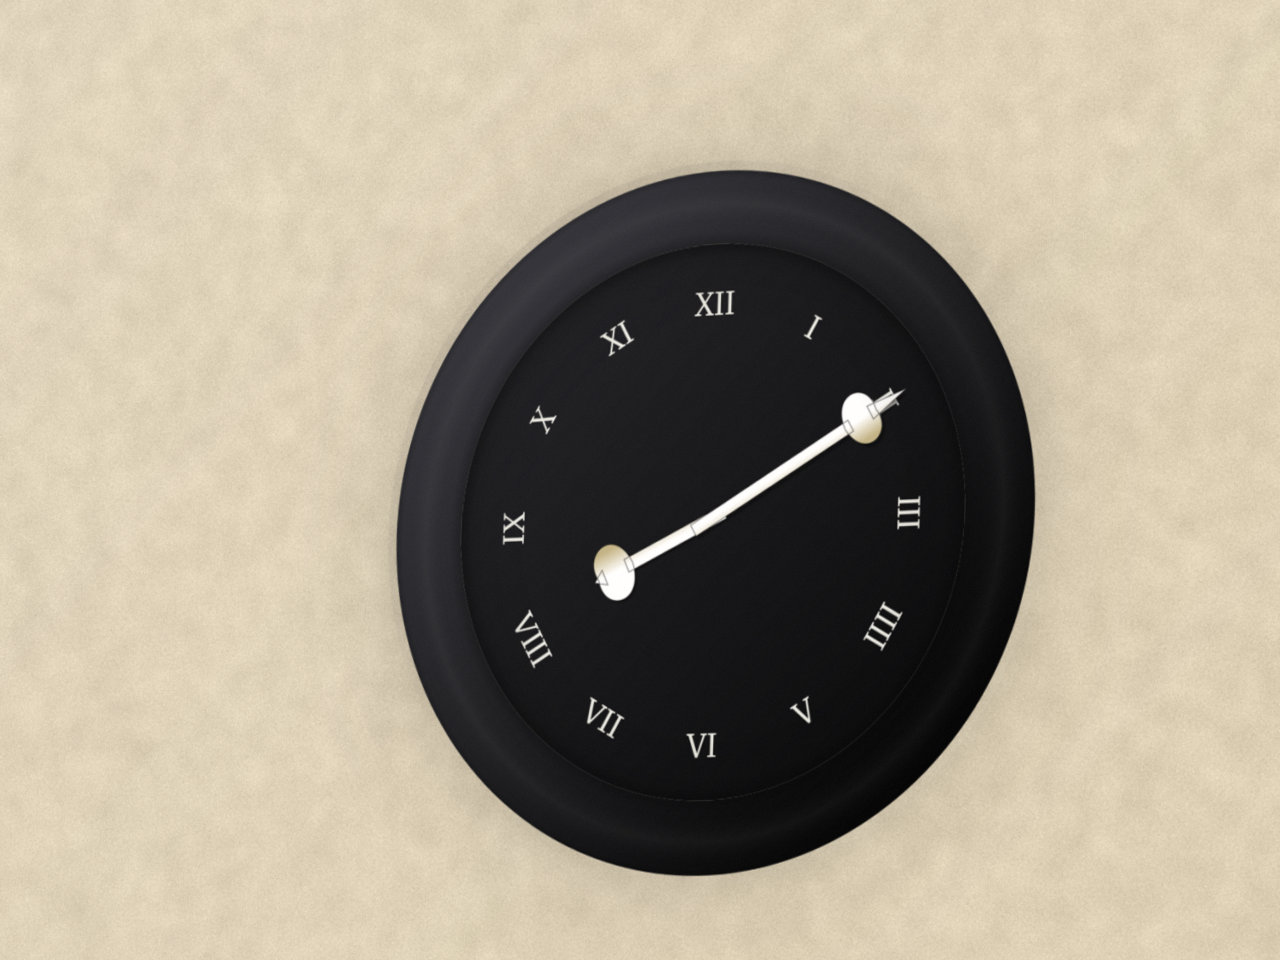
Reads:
{"hour": 8, "minute": 10}
